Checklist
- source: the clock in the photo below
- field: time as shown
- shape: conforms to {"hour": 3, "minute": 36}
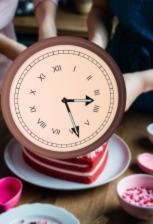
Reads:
{"hour": 3, "minute": 29}
